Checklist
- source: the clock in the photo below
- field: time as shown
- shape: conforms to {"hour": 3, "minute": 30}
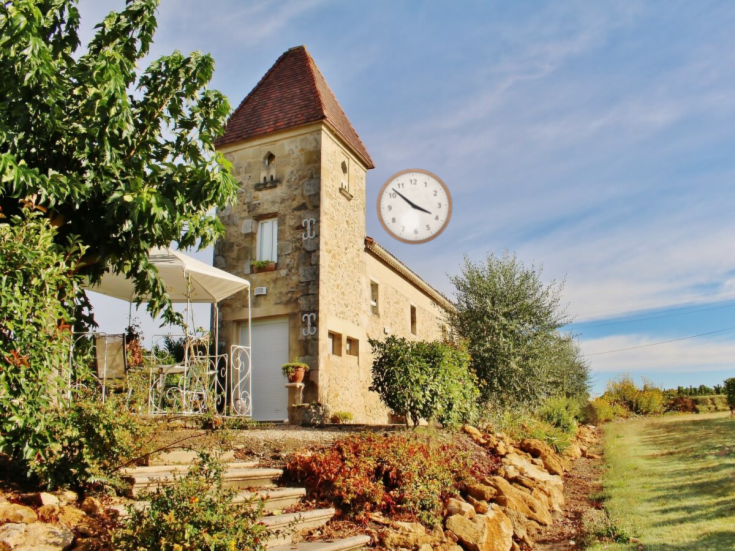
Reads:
{"hour": 3, "minute": 52}
